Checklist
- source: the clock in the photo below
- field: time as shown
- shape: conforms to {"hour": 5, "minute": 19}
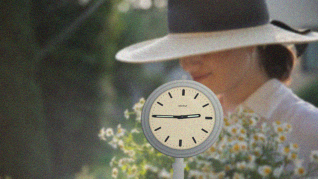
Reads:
{"hour": 2, "minute": 45}
